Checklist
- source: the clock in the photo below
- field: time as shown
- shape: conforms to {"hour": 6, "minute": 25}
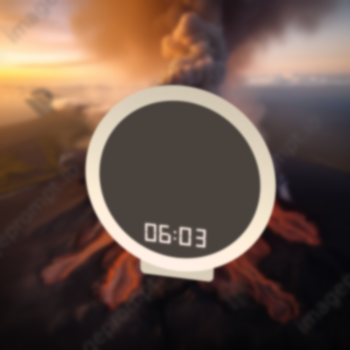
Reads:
{"hour": 6, "minute": 3}
